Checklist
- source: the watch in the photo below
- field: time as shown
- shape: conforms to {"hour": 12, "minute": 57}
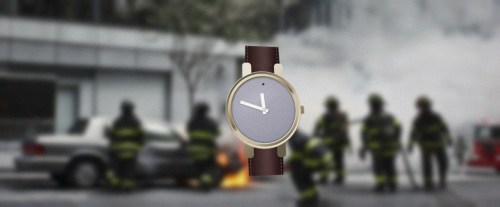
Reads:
{"hour": 11, "minute": 48}
